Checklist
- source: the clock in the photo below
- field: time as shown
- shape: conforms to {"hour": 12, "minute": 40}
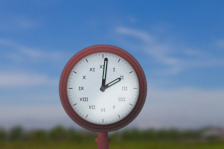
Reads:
{"hour": 2, "minute": 1}
